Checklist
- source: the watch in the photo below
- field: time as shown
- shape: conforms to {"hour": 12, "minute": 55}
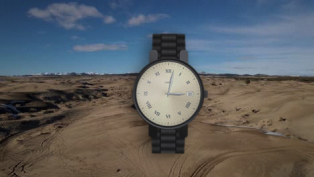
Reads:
{"hour": 3, "minute": 2}
